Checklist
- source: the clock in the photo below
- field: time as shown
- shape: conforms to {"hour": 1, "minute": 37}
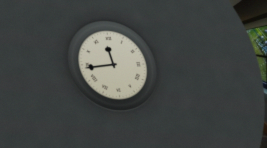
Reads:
{"hour": 11, "minute": 44}
